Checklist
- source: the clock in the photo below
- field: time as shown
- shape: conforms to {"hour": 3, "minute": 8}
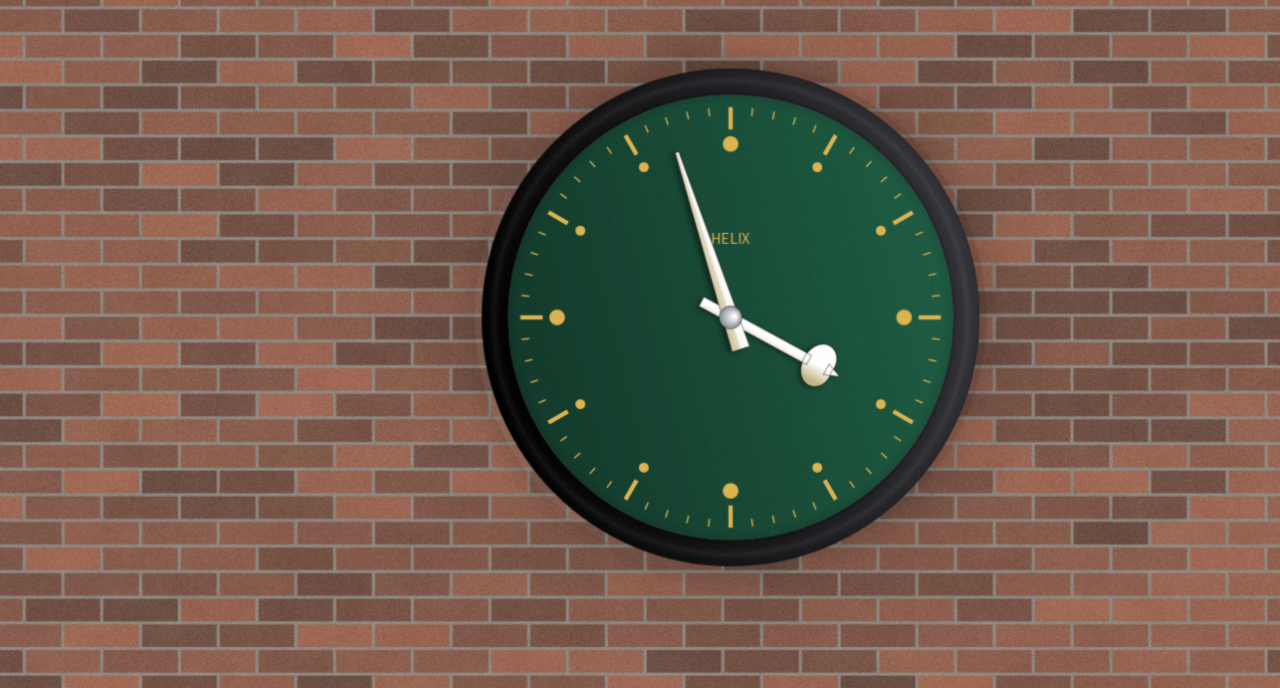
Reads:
{"hour": 3, "minute": 57}
